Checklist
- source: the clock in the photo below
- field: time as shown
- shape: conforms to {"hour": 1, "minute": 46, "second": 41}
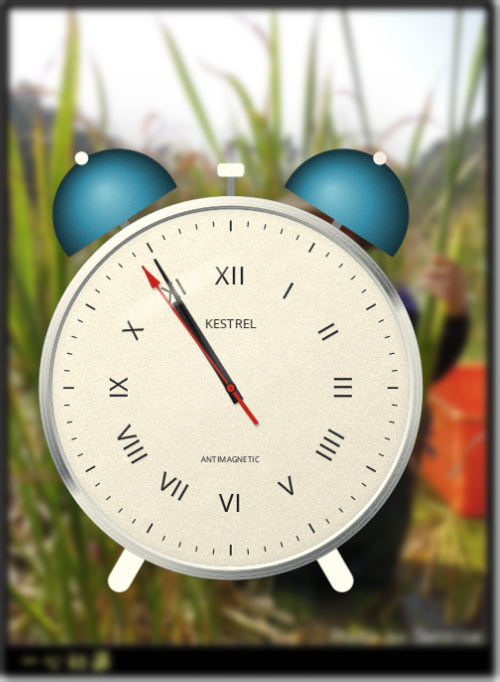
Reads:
{"hour": 10, "minute": 54, "second": 54}
